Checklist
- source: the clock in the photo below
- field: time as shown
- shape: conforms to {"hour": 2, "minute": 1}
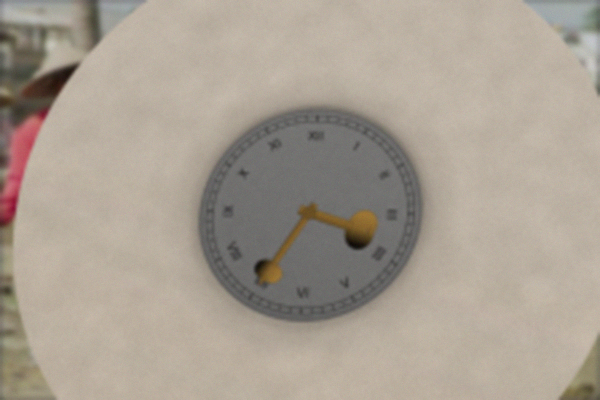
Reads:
{"hour": 3, "minute": 35}
